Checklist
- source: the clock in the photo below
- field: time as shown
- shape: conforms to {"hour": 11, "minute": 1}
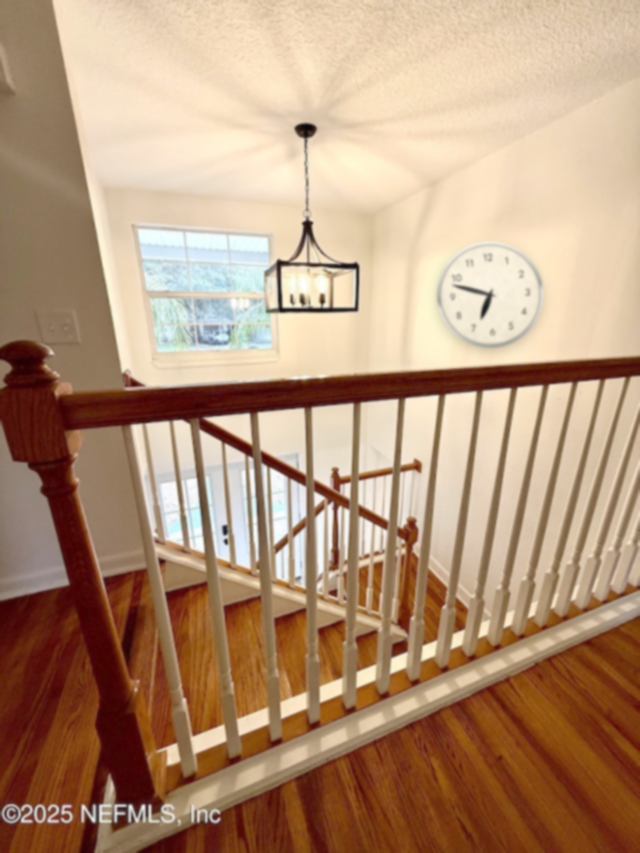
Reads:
{"hour": 6, "minute": 48}
